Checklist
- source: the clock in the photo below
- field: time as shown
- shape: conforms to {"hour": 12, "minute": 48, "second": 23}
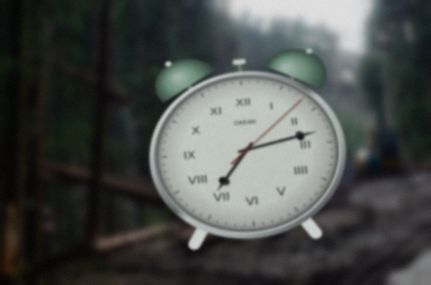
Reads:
{"hour": 7, "minute": 13, "second": 8}
